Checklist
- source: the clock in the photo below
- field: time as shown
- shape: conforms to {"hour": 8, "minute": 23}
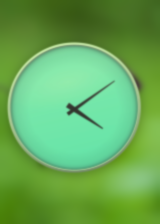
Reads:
{"hour": 4, "minute": 9}
